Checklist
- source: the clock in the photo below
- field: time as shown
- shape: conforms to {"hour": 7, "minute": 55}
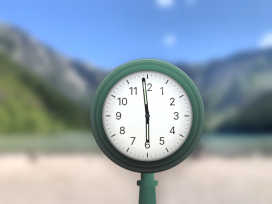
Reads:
{"hour": 5, "minute": 59}
